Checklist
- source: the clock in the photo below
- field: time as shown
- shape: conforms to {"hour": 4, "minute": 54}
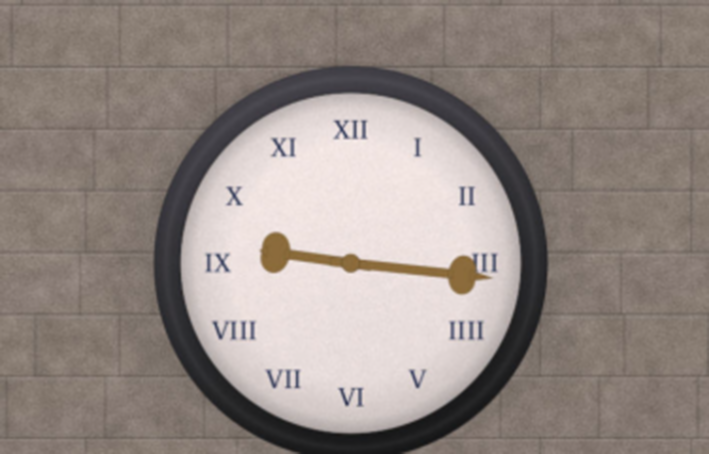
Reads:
{"hour": 9, "minute": 16}
